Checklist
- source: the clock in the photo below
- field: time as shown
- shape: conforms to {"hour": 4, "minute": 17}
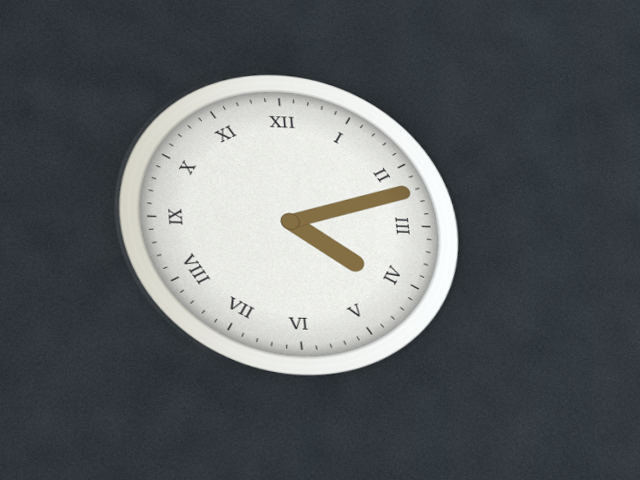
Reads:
{"hour": 4, "minute": 12}
